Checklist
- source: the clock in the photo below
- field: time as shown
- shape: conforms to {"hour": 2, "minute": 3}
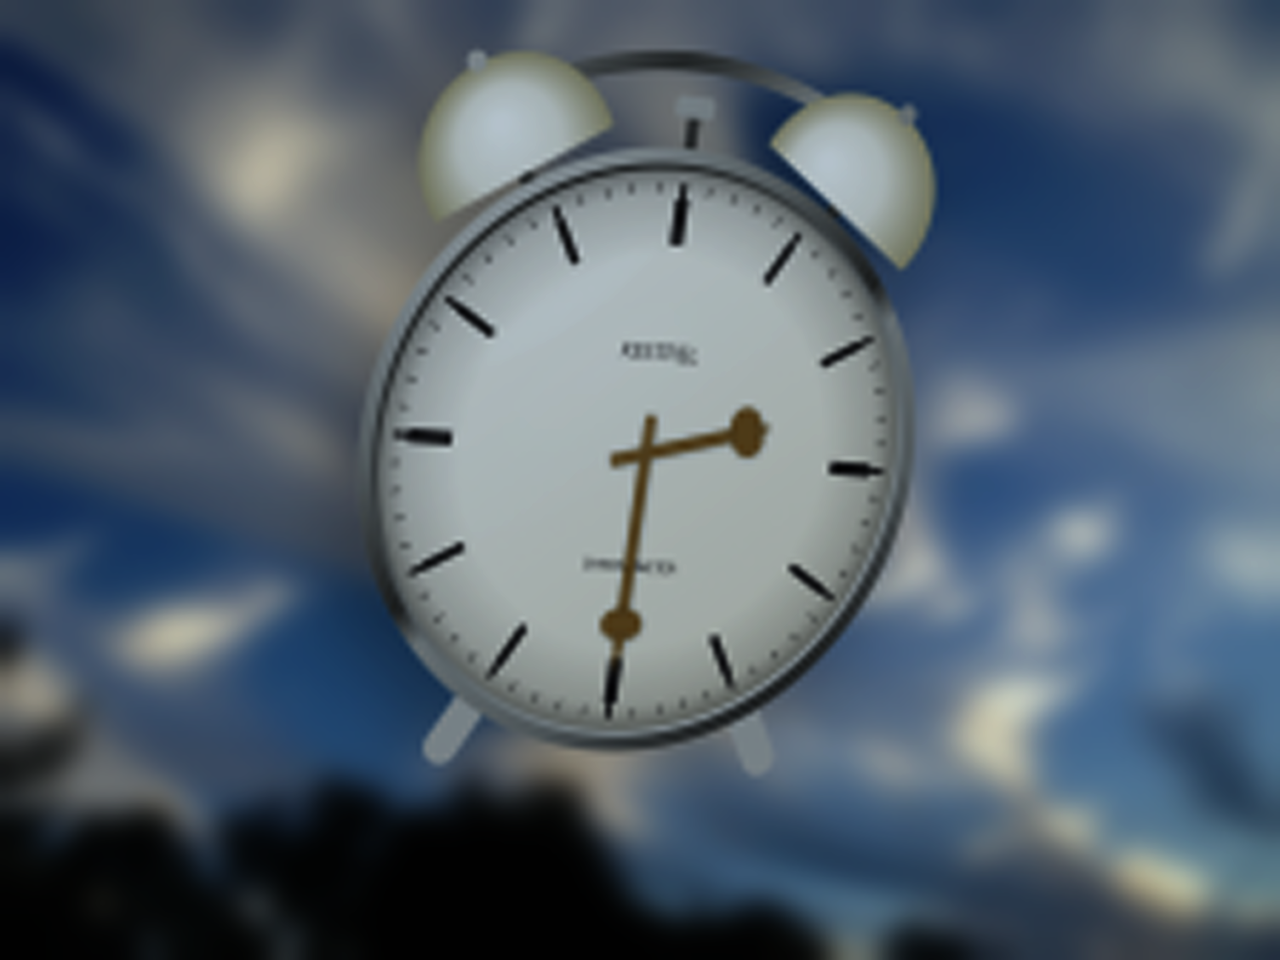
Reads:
{"hour": 2, "minute": 30}
